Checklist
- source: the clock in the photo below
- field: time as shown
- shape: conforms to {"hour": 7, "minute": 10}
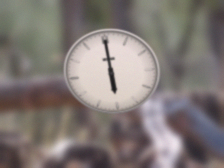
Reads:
{"hour": 6, "minute": 0}
